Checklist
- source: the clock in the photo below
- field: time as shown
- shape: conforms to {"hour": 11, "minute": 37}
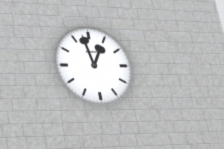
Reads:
{"hour": 12, "minute": 58}
